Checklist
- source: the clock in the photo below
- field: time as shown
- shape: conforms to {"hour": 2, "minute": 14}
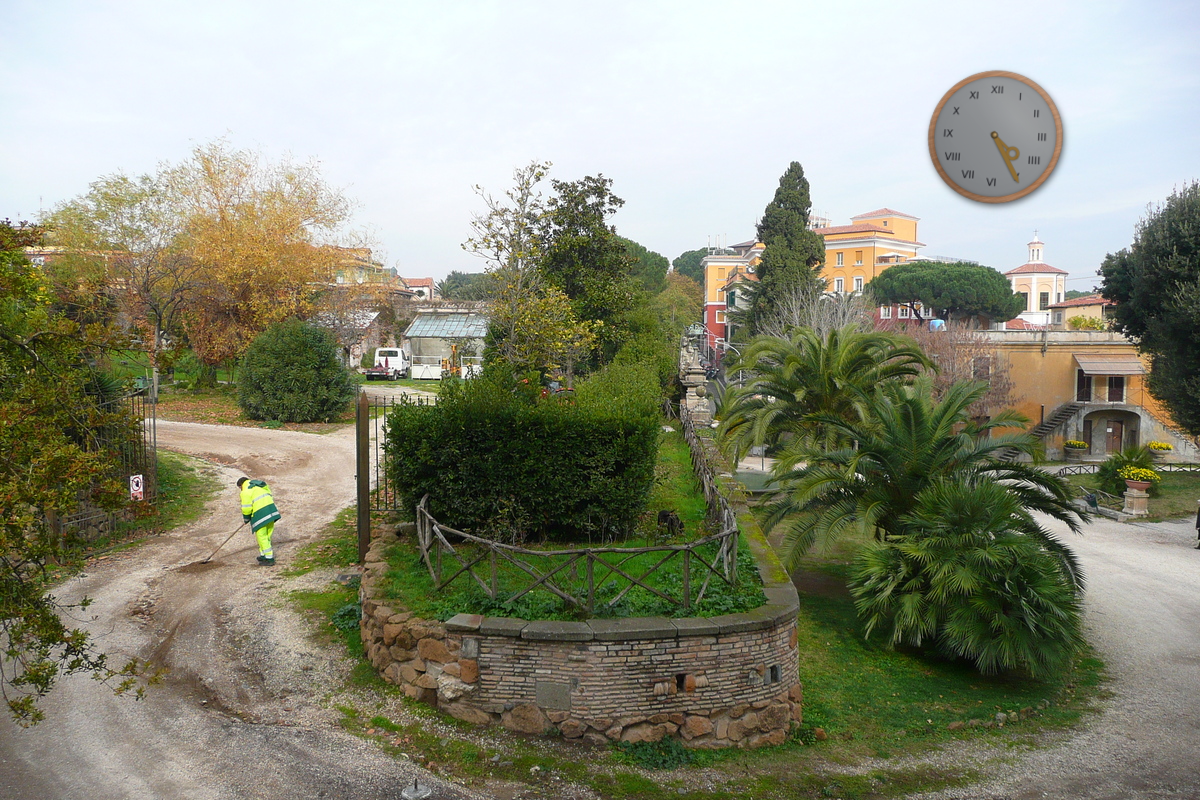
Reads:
{"hour": 4, "minute": 25}
